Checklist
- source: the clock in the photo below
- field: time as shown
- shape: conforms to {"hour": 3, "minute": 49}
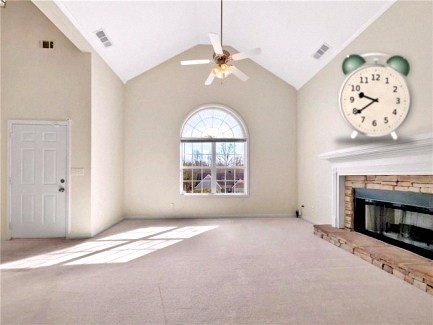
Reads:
{"hour": 9, "minute": 39}
